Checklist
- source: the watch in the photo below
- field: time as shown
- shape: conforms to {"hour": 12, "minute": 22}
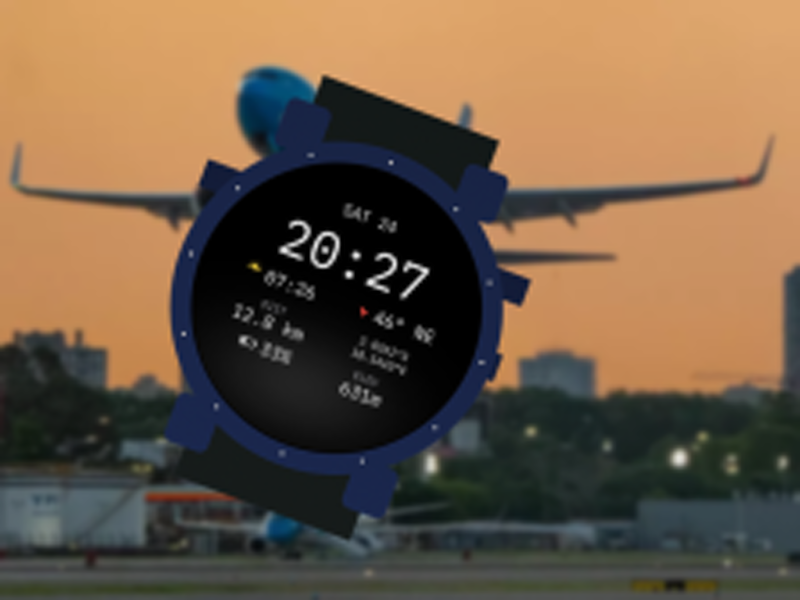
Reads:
{"hour": 20, "minute": 27}
